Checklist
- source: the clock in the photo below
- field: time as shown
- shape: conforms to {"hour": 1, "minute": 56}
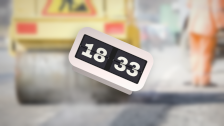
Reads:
{"hour": 18, "minute": 33}
